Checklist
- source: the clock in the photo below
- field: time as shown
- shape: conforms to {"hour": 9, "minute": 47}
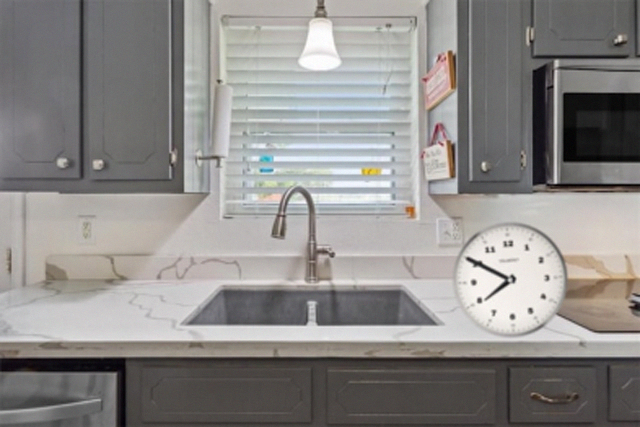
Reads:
{"hour": 7, "minute": 50}
